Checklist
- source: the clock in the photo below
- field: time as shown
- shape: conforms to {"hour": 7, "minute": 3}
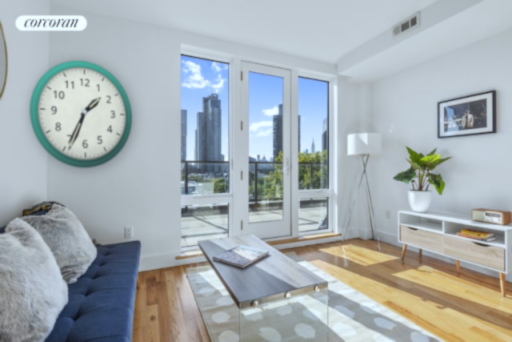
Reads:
{"hour": 1, "minute": 34}
